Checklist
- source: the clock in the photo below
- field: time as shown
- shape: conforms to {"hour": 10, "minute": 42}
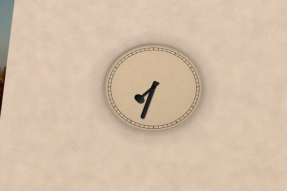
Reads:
{"hour": 7, "minute": 33}
